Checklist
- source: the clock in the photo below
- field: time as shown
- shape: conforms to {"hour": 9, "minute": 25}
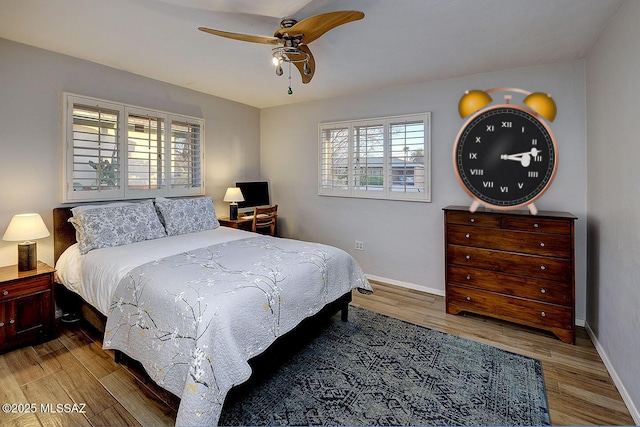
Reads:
{"hour": 3, "minute": 13}
